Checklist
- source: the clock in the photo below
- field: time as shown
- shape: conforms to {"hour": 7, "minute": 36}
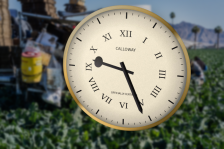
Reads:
{"hour": 9, "minute": 26}
